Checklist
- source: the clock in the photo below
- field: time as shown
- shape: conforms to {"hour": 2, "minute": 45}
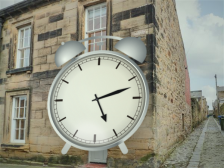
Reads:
{"hour": 5, "minute": 12}
